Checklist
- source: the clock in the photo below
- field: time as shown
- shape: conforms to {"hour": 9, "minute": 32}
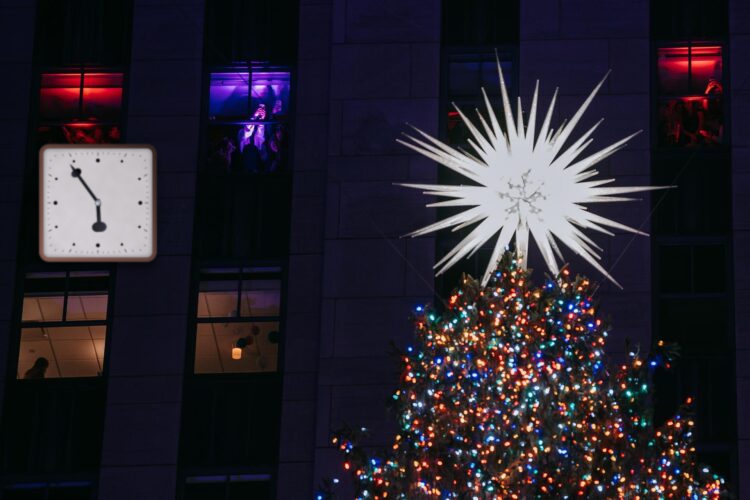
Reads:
{"hour": 5, "minute": 54}
